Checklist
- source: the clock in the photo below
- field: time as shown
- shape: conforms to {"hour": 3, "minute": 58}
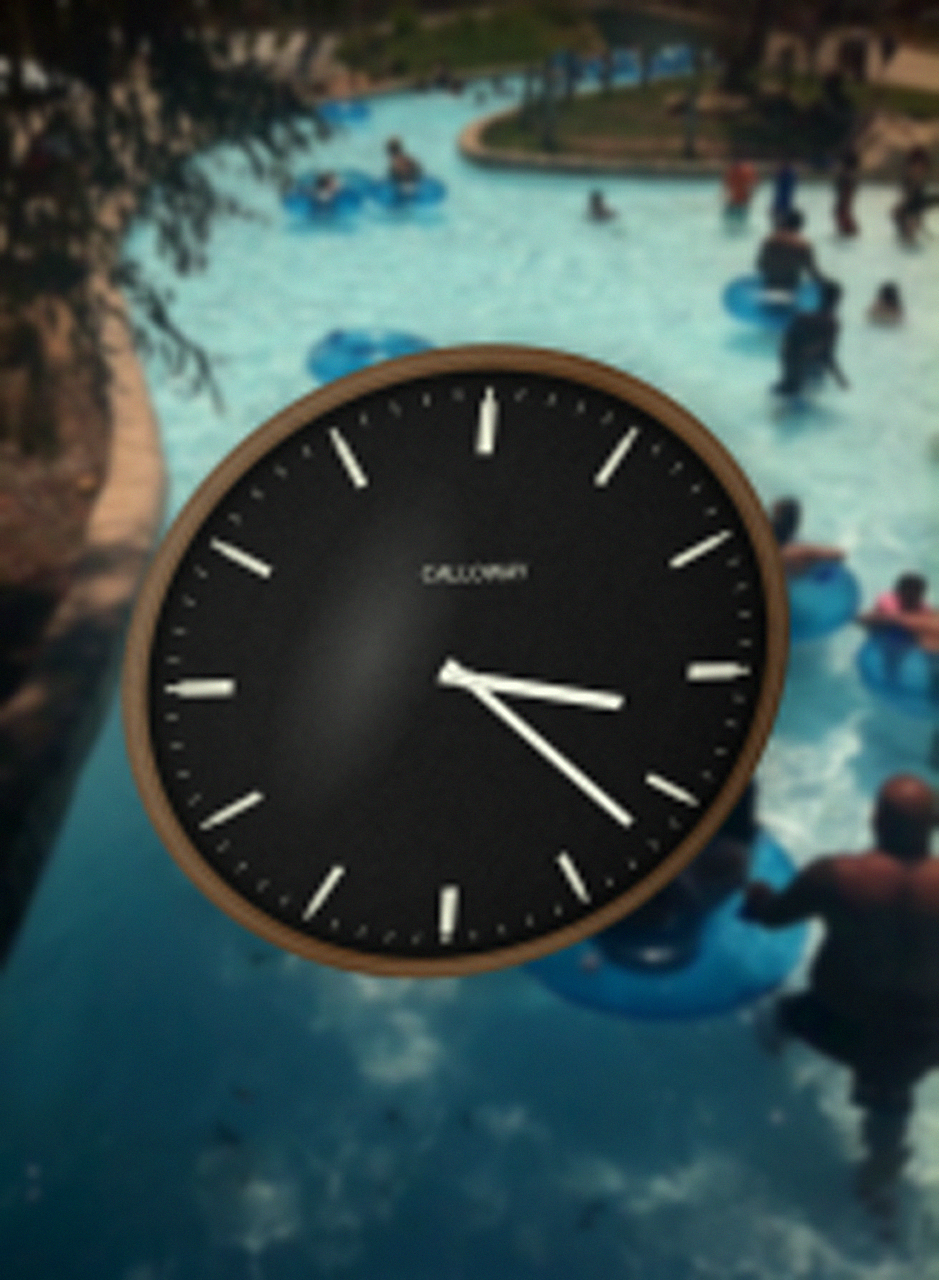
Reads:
{"hour": 3, "minute": 22}
